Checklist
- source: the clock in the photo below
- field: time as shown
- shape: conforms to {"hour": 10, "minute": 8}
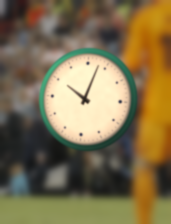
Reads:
{"hour": 10, "minute": 3}
